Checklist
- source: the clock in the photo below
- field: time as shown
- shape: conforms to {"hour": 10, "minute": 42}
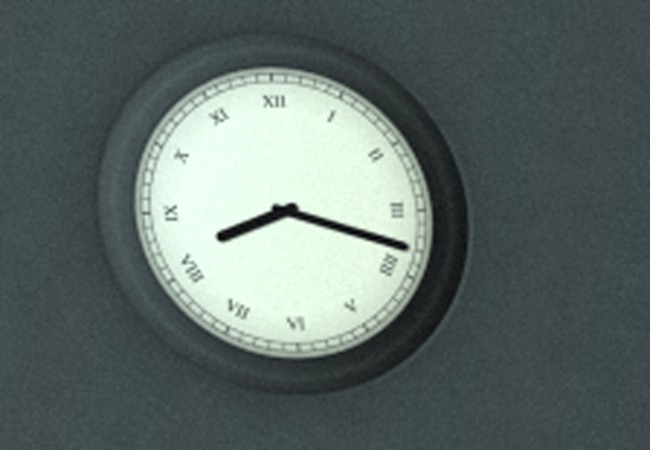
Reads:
{"hour": 8, "minute": 18}
